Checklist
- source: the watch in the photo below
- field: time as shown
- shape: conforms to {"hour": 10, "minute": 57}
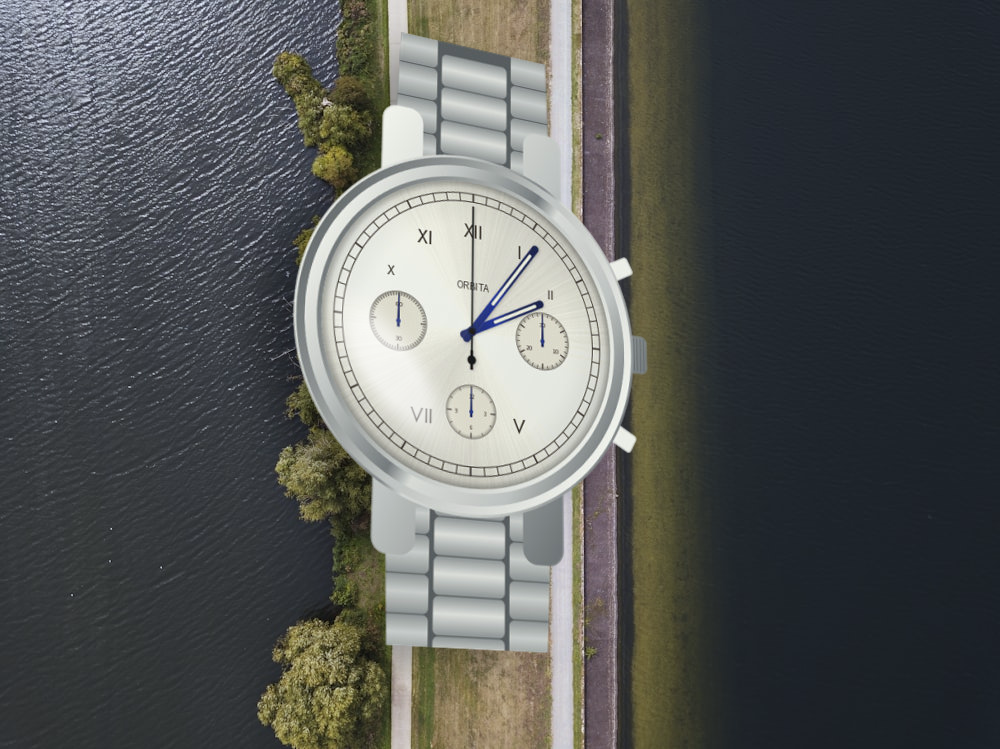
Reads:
{"hour": 2, "minute": 6}
